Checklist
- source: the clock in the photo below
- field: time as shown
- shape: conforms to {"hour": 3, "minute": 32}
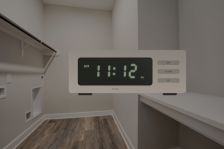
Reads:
{"hour": 11, "minute": 12}
